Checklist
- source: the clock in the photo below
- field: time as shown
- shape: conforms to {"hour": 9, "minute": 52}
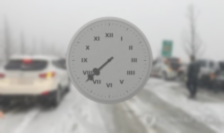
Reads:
{"hour": 7, "minute": 38}
